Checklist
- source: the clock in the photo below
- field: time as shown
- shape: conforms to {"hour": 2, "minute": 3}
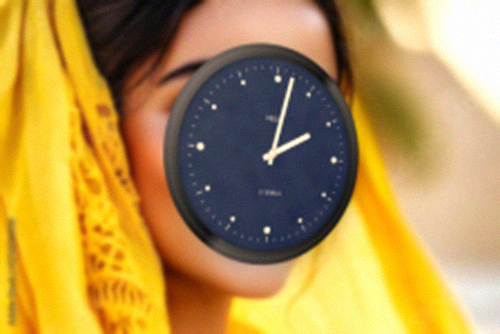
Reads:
{"hour": 2, "minute": 2}
